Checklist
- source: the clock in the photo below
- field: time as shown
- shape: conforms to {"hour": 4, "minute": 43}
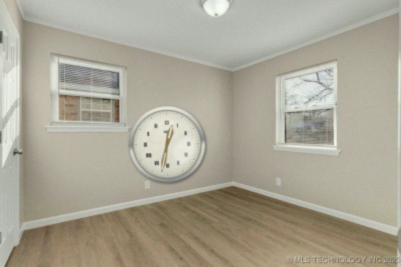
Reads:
{"hour": 12, "minute": 32}
